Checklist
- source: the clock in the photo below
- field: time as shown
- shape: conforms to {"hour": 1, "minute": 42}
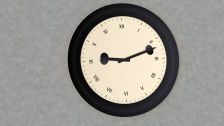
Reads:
{"hour": 9, "minute": 12}
